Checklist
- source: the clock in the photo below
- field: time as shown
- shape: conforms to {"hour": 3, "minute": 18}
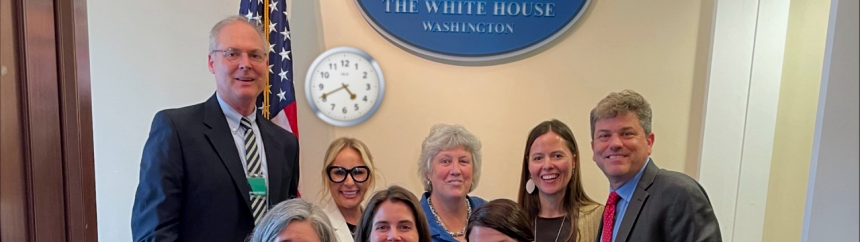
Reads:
{"hour": 4, "minute": 41}
